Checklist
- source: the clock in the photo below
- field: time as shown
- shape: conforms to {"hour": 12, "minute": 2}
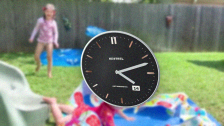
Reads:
{"hour": 4, "minute": 12}
